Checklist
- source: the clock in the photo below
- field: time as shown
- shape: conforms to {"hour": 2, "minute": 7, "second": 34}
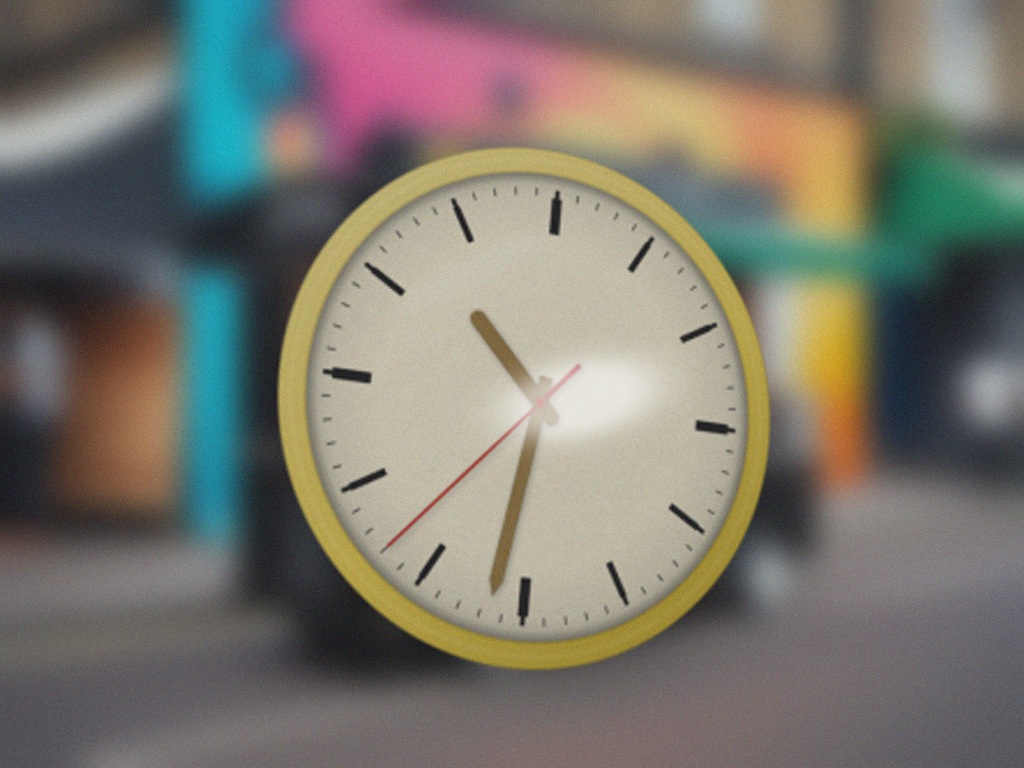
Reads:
{"hour": 10, "minute": 31, "second": 37}
